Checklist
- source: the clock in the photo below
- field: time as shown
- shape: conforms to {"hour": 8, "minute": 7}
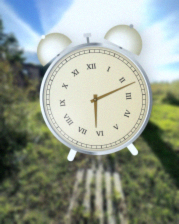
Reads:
{"hour": 6, "minute": 12}
